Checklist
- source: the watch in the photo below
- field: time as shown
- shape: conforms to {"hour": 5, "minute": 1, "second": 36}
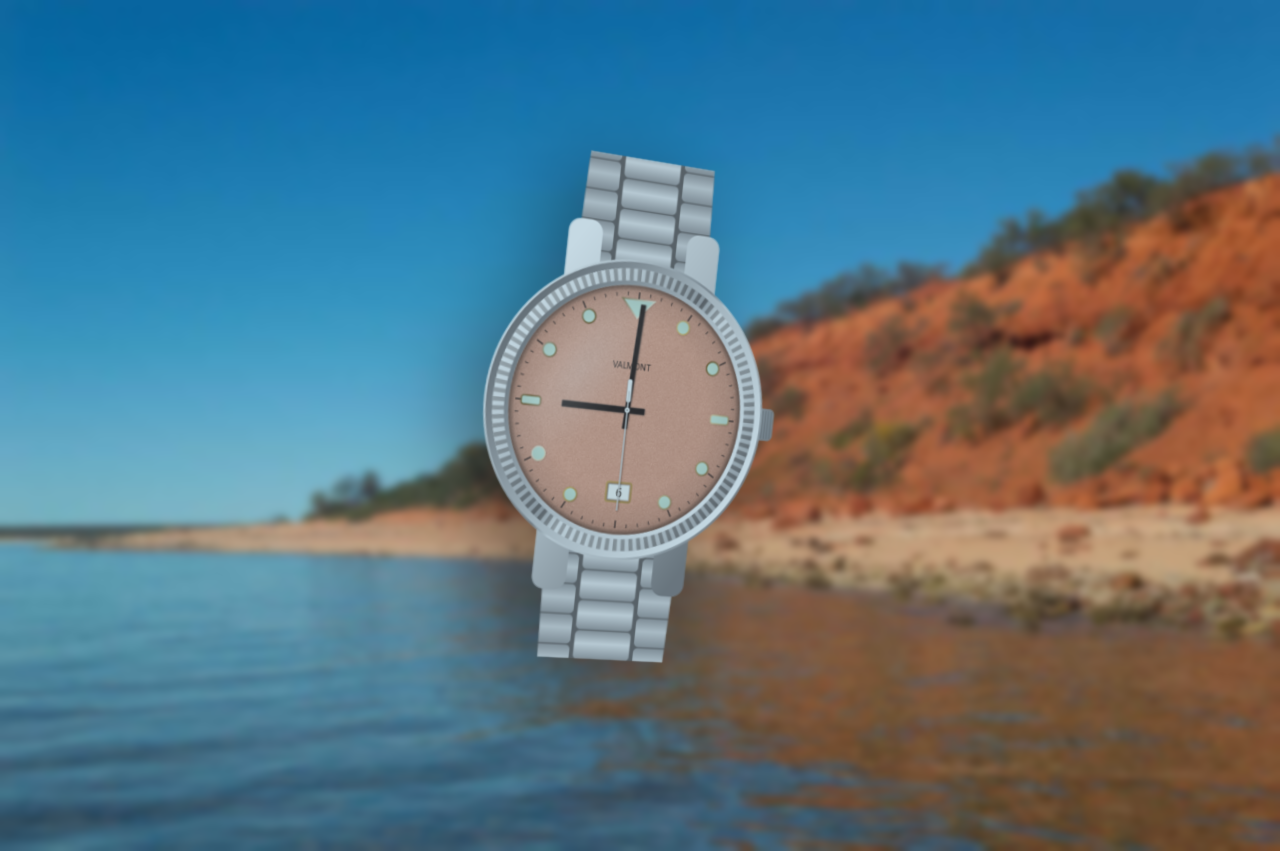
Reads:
{"hour": 9, "minute": 0, "second": 30}
